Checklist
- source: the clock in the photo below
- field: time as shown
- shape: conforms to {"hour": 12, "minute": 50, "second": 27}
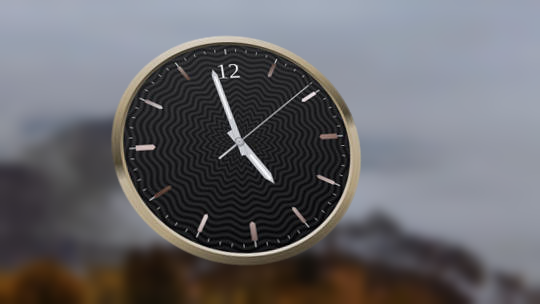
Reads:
{"hour": 4, "minute": 58, "second": 9}
